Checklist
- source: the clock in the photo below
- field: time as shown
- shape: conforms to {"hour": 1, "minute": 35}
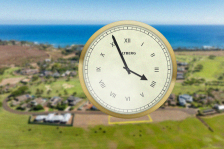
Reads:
{"hour": 3, "minute": 56}
